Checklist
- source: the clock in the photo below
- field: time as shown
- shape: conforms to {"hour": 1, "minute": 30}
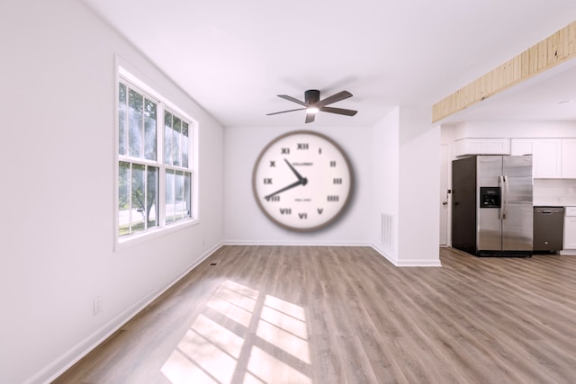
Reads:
{"hour": 10, "minute": 41}
